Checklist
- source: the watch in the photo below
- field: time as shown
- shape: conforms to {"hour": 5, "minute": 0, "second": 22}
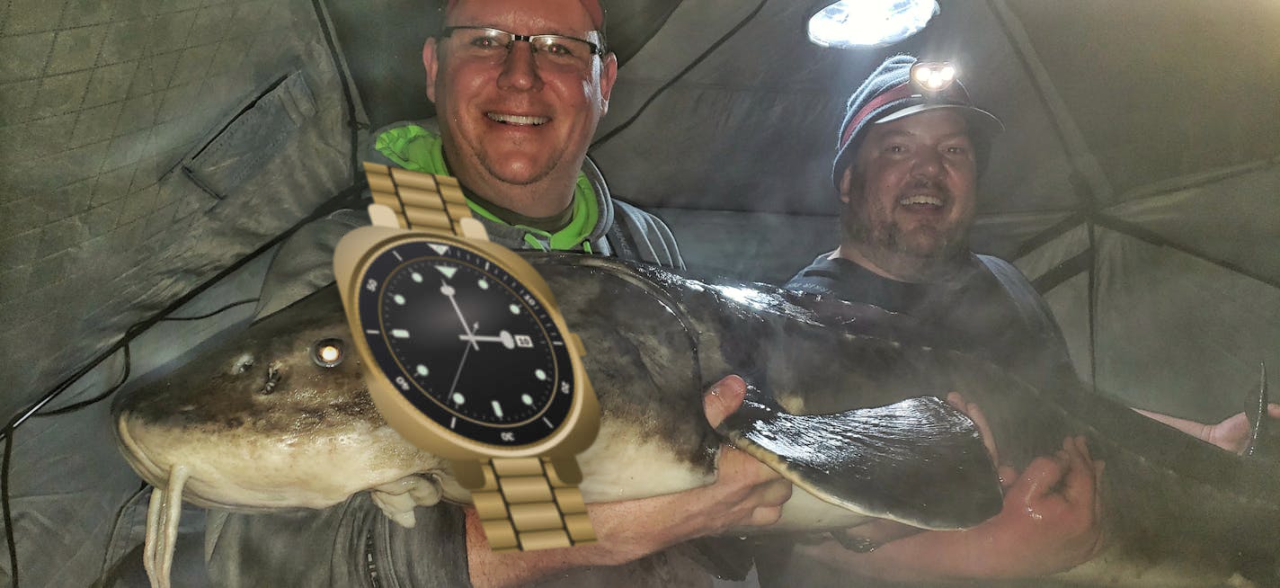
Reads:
{"hour": 2, "minute": 58, "second": 36}
